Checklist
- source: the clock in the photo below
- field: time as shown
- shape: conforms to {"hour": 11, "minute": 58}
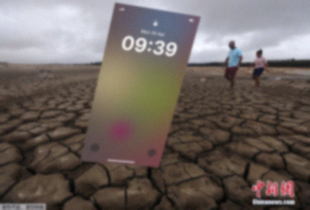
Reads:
{"hour": 9, "minute": 39}
